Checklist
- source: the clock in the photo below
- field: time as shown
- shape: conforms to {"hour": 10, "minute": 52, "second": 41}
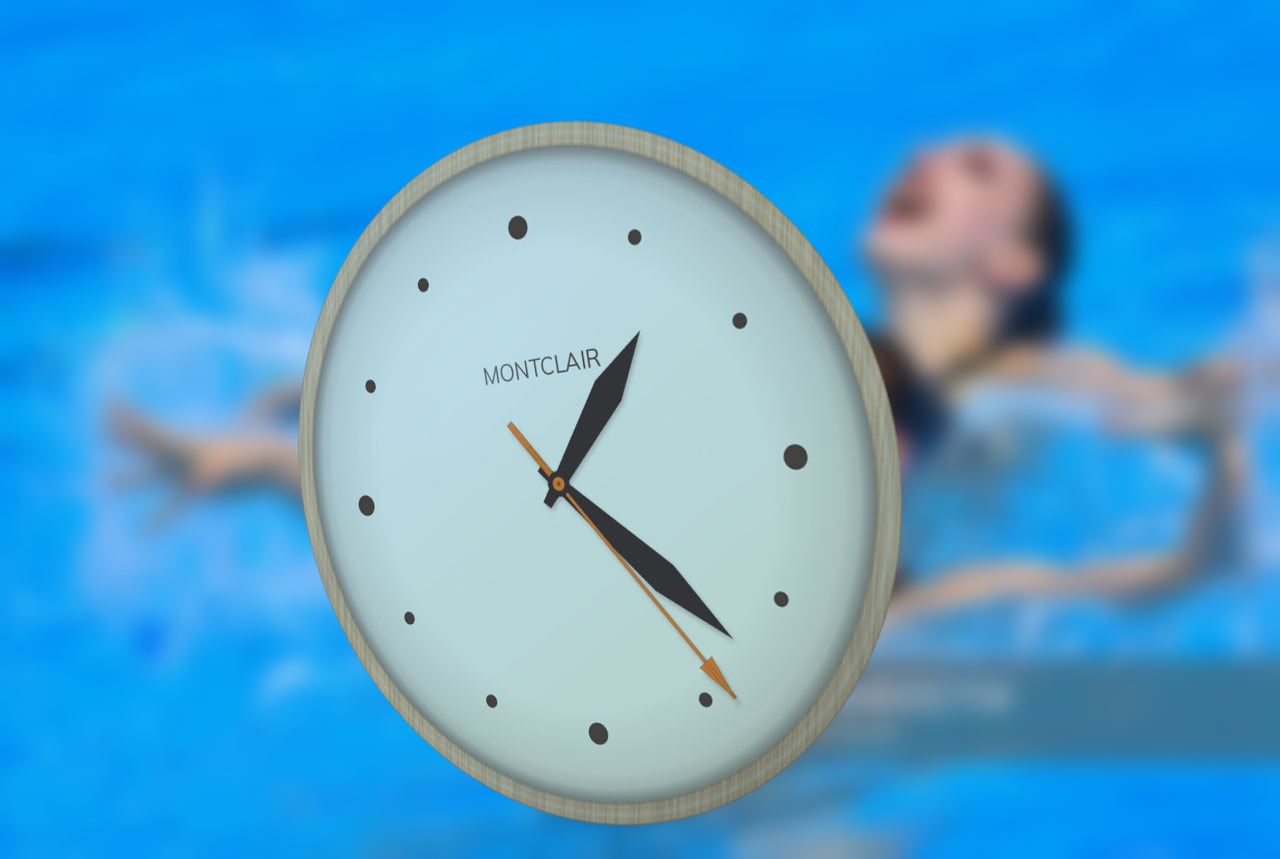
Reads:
{"hour": 1, "minute": 22, "second": 24}
